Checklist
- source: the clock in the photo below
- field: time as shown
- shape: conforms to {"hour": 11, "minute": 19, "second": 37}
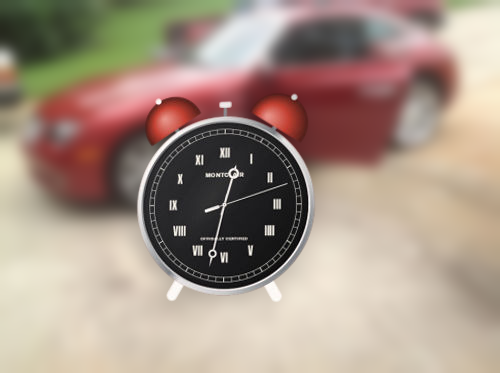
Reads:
{"hour": 12, "minute": 32, "second": 12}
